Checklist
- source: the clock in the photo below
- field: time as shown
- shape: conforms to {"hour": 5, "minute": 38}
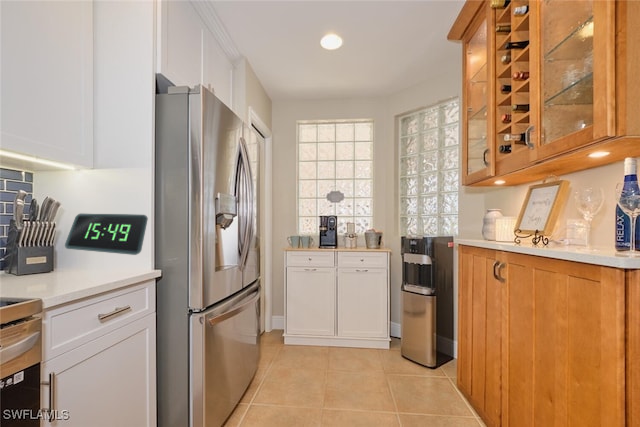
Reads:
{"hour": 15, "minute": 49}
